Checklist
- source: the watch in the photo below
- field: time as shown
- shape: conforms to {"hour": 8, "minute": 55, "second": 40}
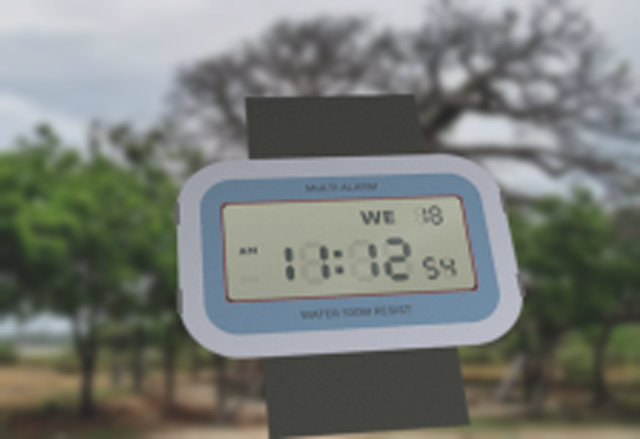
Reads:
{"hour": 11, "minute": 12, "second": 54}
